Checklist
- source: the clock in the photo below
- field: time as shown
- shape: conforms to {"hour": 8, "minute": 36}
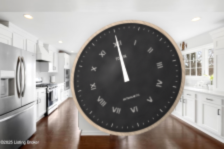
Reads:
{"hour": 12, "minute": 0}
